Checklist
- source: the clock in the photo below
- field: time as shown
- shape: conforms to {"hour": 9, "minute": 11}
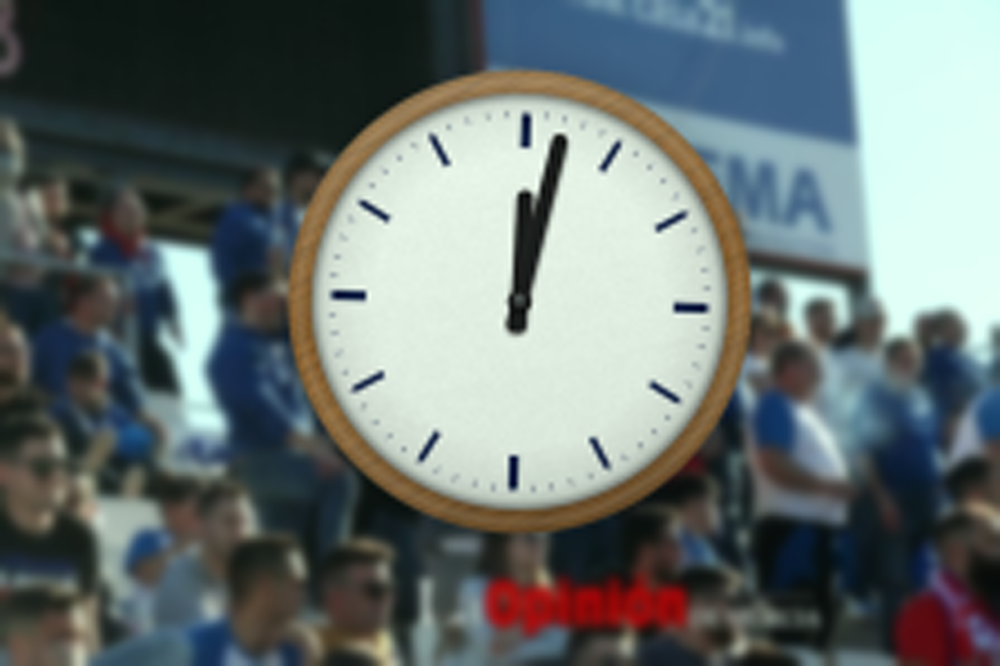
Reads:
{"hour": 12, "minute": 2}
